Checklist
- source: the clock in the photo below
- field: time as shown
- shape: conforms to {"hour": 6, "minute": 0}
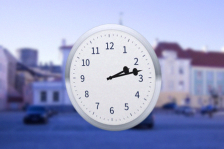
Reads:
{"hour": 2, "minute": 13}
